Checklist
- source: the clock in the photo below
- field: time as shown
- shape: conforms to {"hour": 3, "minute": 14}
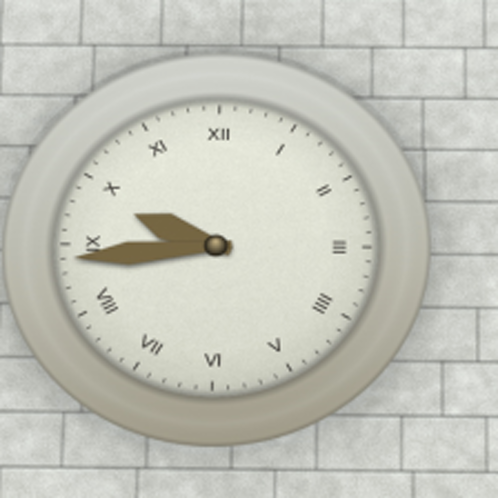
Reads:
{"hour": 9, "minute": 44}
